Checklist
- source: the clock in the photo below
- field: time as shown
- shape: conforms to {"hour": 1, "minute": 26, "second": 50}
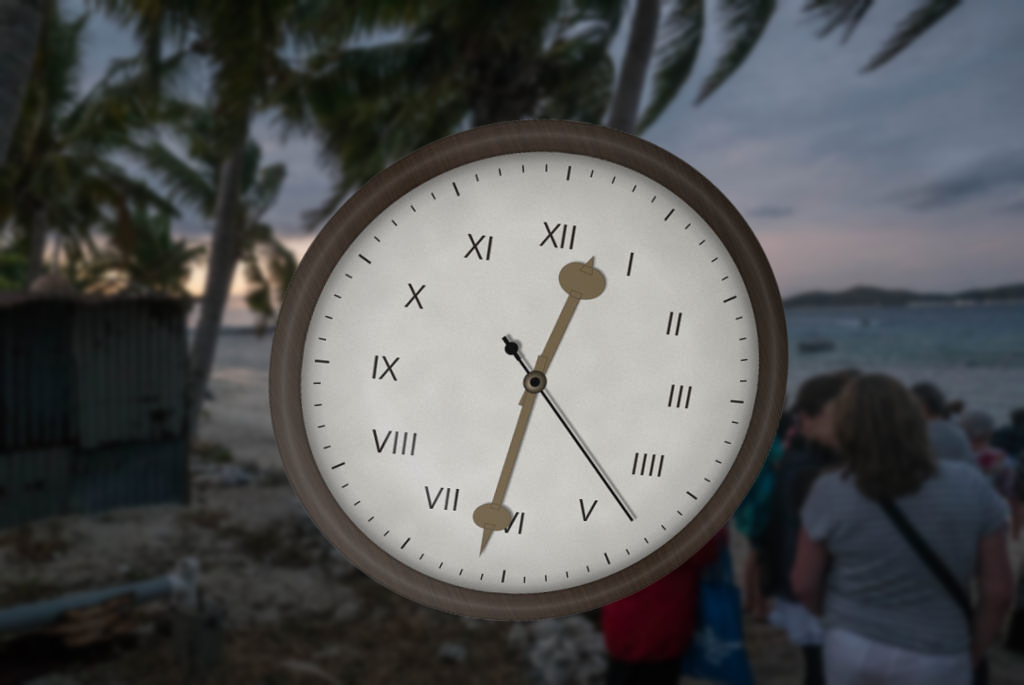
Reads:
{"hour": 12, "minute": 31, "second": 23}
